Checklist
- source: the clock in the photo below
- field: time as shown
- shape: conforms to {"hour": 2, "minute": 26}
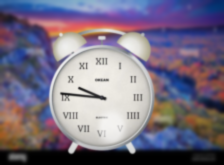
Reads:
{"hour": 9, "minute": 46}
